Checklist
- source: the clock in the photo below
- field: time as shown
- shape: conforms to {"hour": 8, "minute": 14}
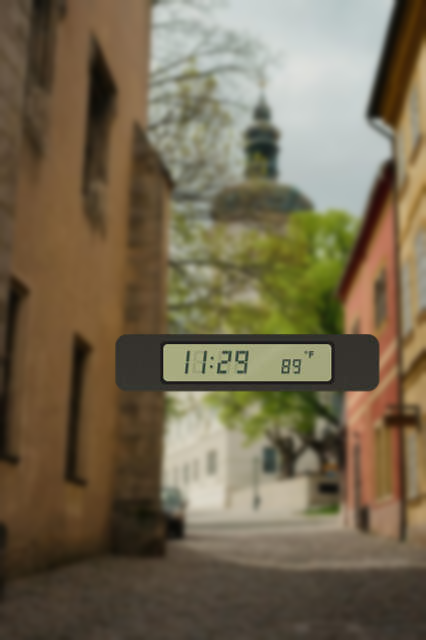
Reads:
{"hour": 11, "minute": 29}
